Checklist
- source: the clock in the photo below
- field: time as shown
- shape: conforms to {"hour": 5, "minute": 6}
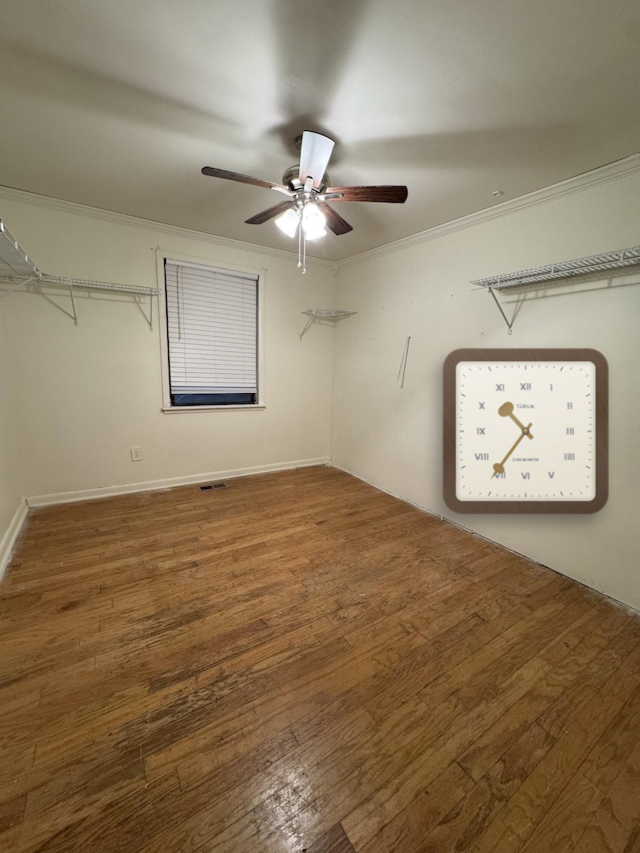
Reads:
{"hour": 10, "minute": 36}
